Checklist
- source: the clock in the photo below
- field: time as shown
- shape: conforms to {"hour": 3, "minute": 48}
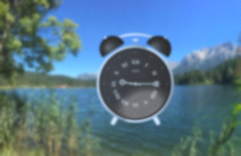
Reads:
{"hour": 9, "minute": 15}
